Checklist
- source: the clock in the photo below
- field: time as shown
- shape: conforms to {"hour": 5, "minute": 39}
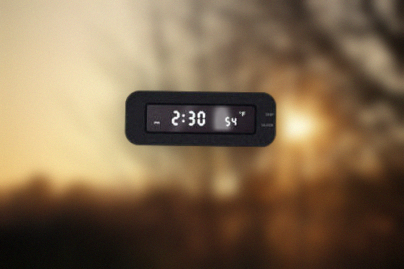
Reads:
{"hour": 2, "minute": 30}
